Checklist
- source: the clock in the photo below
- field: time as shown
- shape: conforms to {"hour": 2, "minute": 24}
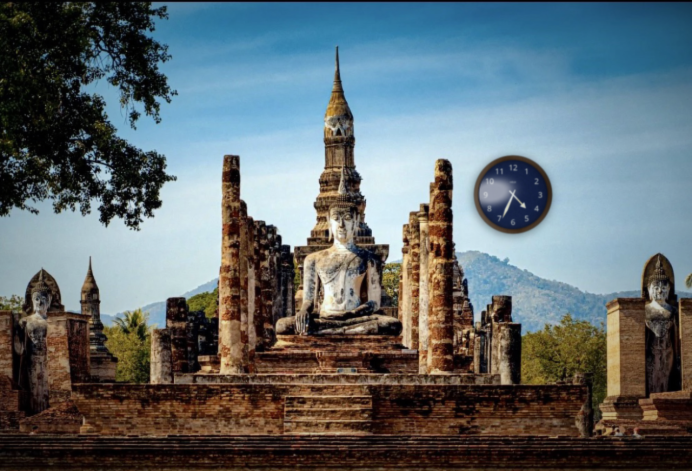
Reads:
{"hour": 4, "minute": 34}
